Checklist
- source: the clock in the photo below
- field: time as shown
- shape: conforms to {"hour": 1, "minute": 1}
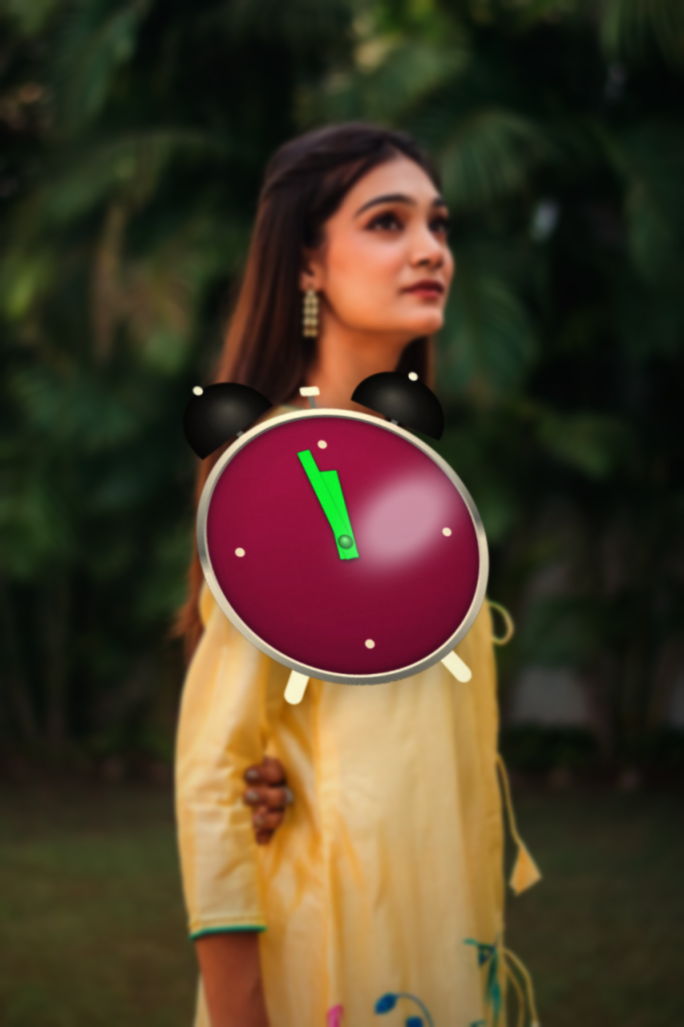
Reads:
{"hour": 11, "minute": 58}
